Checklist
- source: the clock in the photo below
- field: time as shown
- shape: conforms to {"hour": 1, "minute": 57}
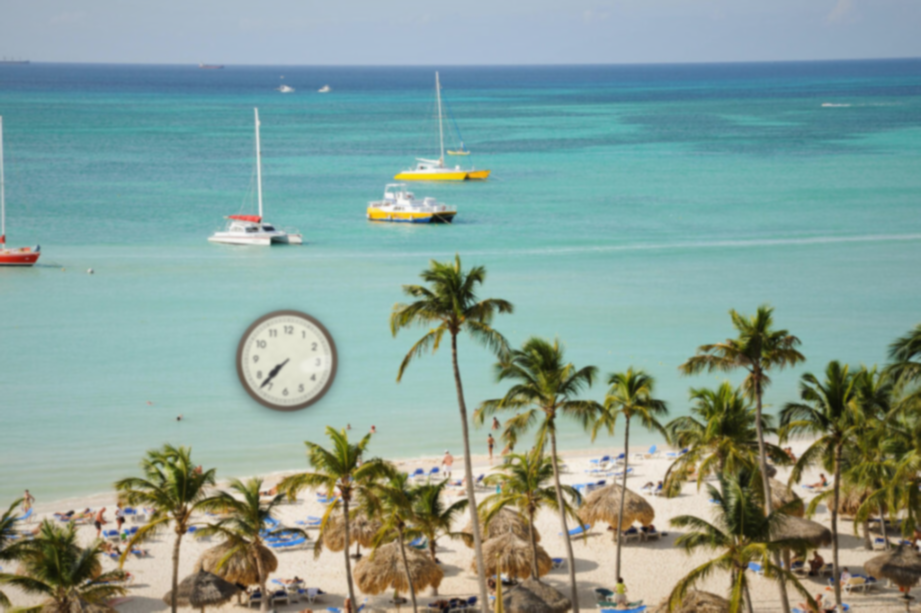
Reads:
{"hour": 7, "minute": 37}
